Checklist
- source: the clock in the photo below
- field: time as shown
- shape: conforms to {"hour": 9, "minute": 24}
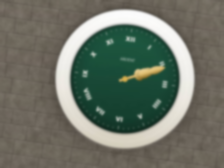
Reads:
{"hour": 2, "minute": 11}
